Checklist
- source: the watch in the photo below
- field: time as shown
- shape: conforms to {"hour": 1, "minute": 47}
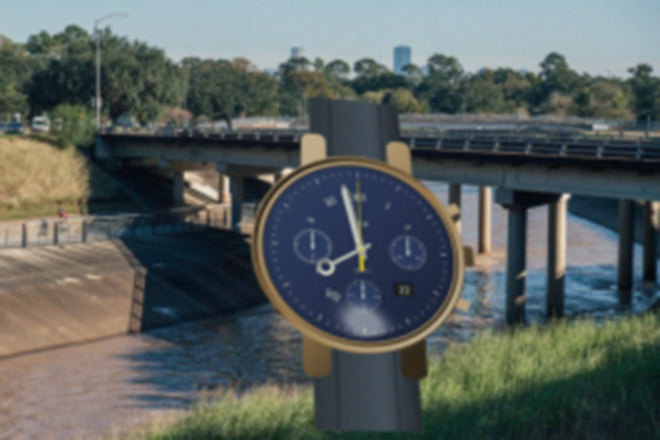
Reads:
{"hour": 7, "minute": 58}
